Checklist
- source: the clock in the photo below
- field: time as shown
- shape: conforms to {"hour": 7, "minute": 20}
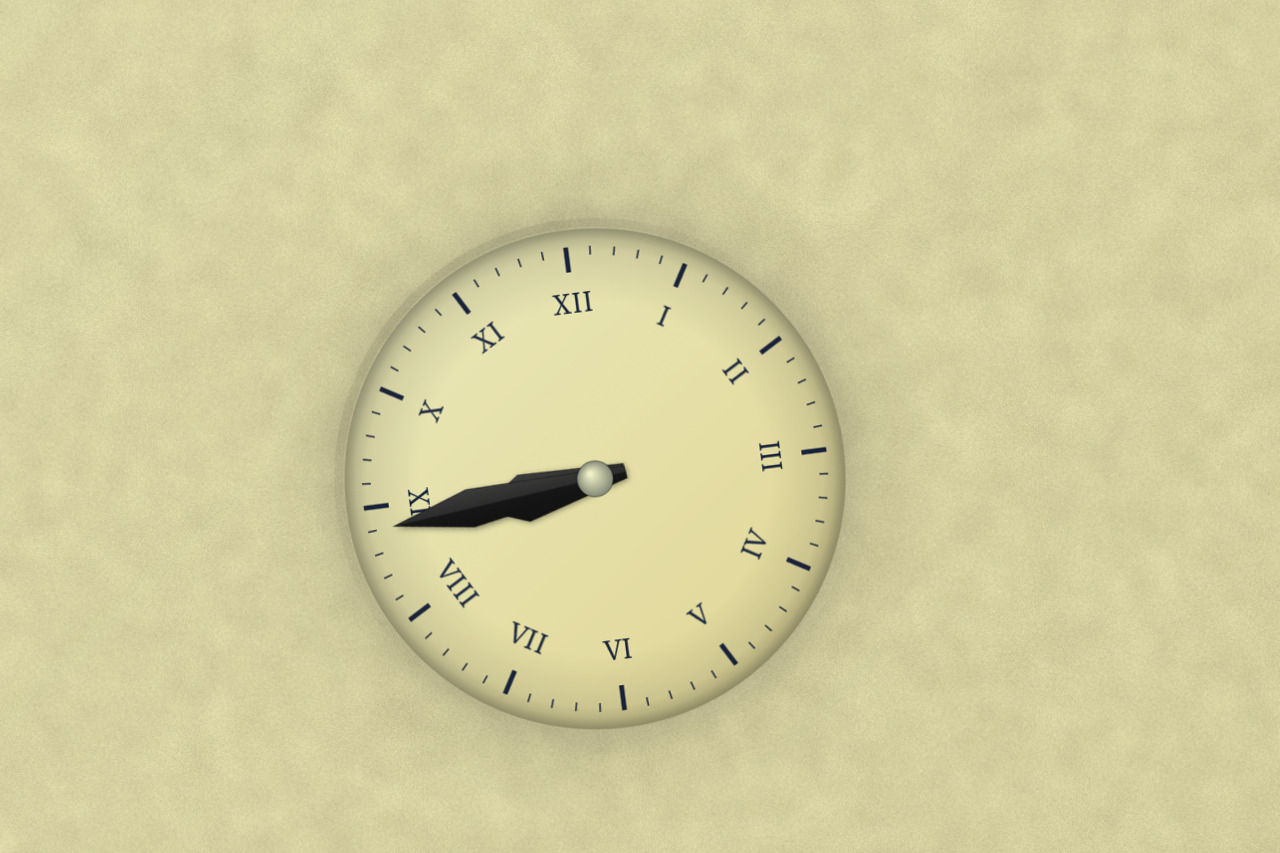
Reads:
{"hour": 8, "minute": 44}
